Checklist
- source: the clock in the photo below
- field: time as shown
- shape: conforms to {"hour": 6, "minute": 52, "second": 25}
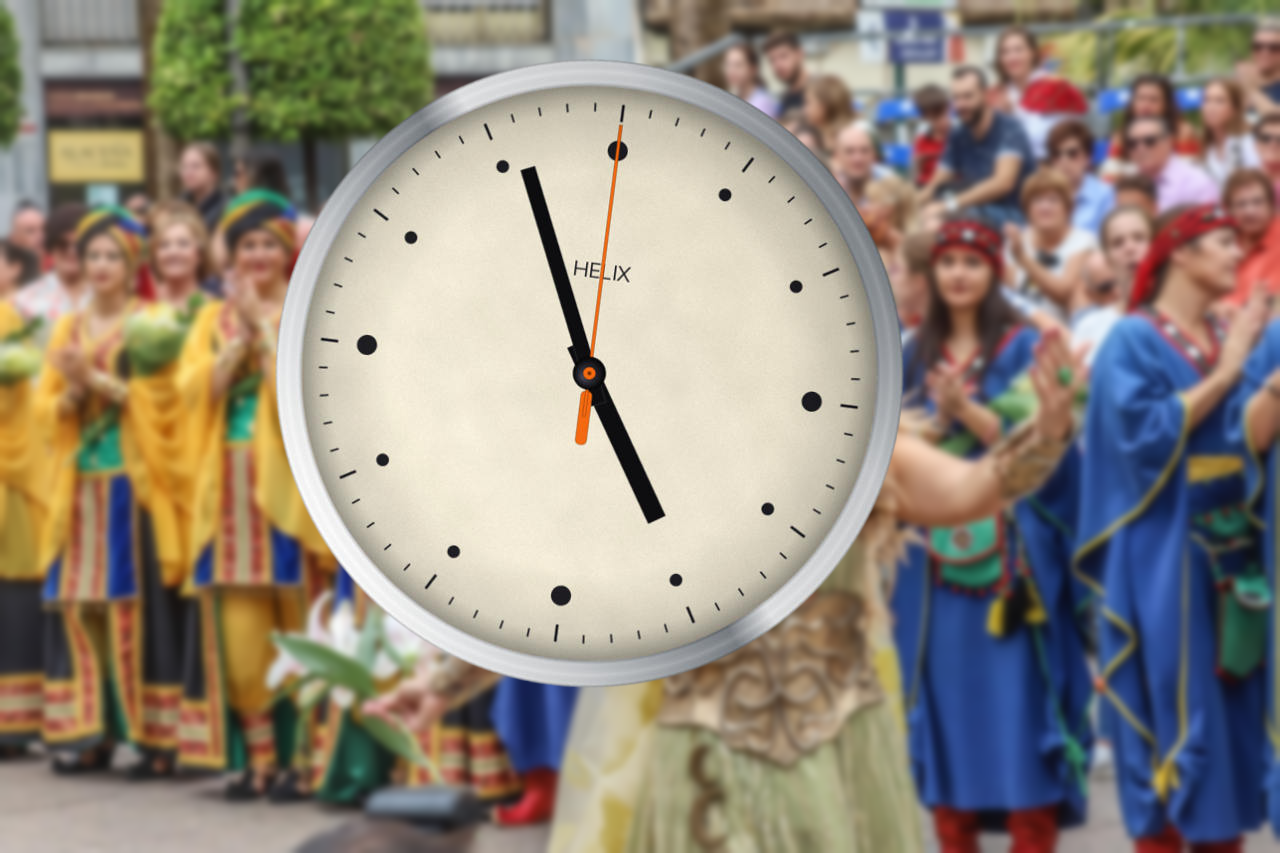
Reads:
{"hour": 4, "minute": 56, "second": 0}
